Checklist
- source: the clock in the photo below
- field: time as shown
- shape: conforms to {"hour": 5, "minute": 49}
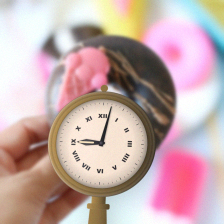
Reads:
{"hour": 9, "minute": 2}
